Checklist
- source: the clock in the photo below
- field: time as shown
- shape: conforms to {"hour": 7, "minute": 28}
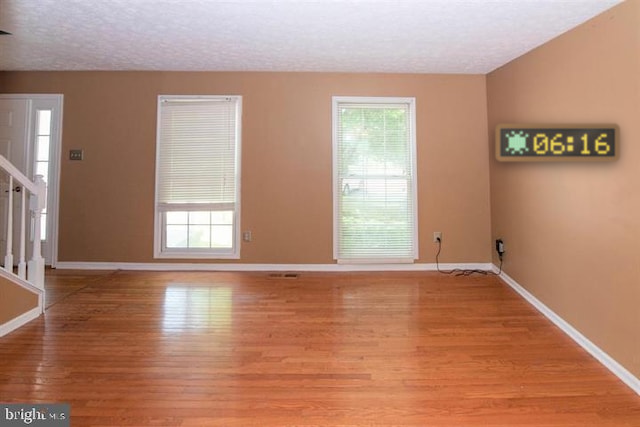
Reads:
{"hour": 6, "minute": 16}
